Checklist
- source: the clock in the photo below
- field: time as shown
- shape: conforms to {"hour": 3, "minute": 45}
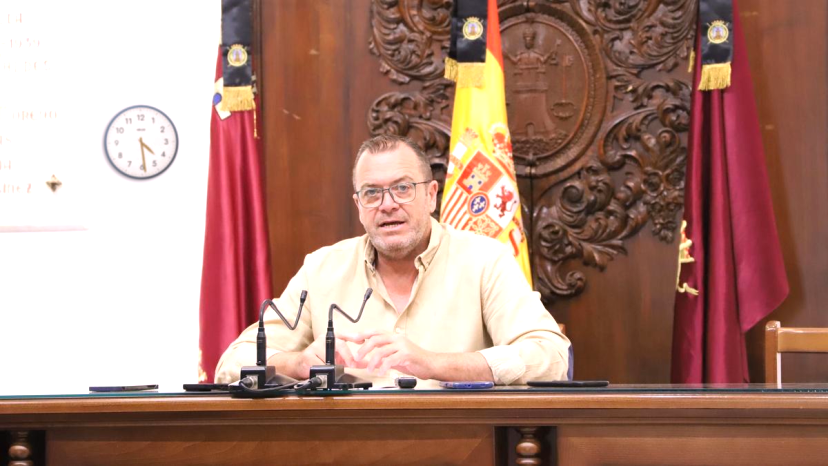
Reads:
{"hour": 4, "minute": 29}
